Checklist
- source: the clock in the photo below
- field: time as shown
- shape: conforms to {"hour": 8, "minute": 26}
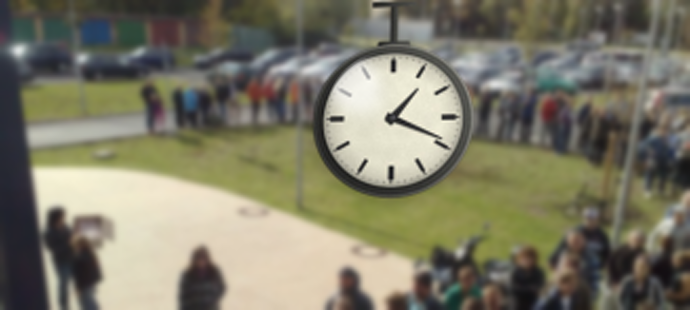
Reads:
{"hour": 1, "minute": 19}
